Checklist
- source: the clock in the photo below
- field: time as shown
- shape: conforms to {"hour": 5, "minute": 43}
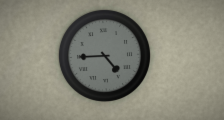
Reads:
{"hour": 4, "minute": 45}
